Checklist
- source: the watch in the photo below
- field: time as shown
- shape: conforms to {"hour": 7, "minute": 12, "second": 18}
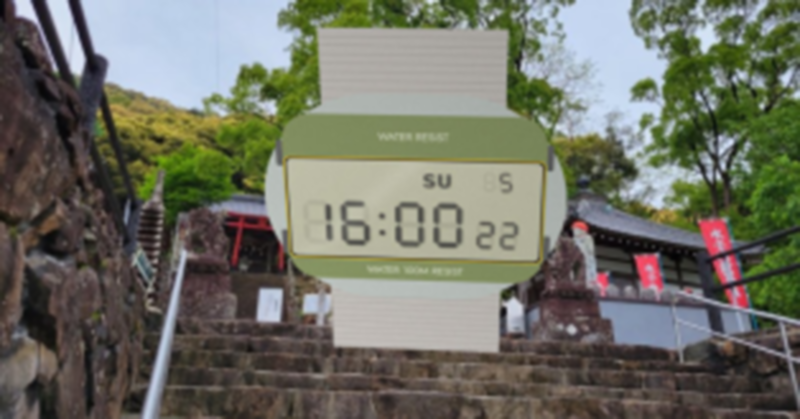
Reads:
{"hour": 16, "minute": 0, "second": 22}
